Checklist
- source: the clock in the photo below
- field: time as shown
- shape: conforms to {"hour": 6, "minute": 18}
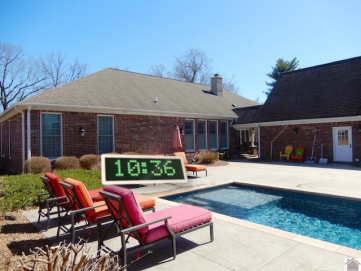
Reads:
{"hour": 10, "minute": 36}
